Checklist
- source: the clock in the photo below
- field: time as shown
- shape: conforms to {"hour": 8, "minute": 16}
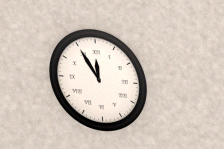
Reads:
{"hour": 11, "minute": 55}
